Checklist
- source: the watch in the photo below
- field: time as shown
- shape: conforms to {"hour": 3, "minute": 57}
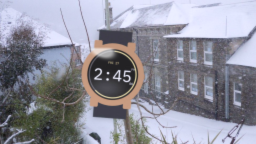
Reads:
{"hour": 2, "minute": 45}
